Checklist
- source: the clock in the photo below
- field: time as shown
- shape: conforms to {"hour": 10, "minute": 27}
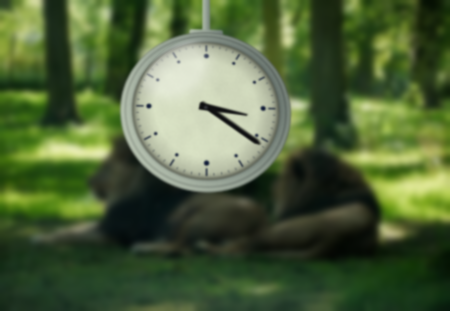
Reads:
{"hour": 3, "minute": 21}
